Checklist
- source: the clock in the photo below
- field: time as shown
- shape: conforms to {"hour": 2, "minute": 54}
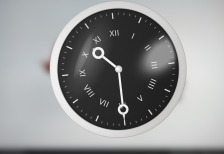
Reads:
{"hour": 10, "minute": 30}
